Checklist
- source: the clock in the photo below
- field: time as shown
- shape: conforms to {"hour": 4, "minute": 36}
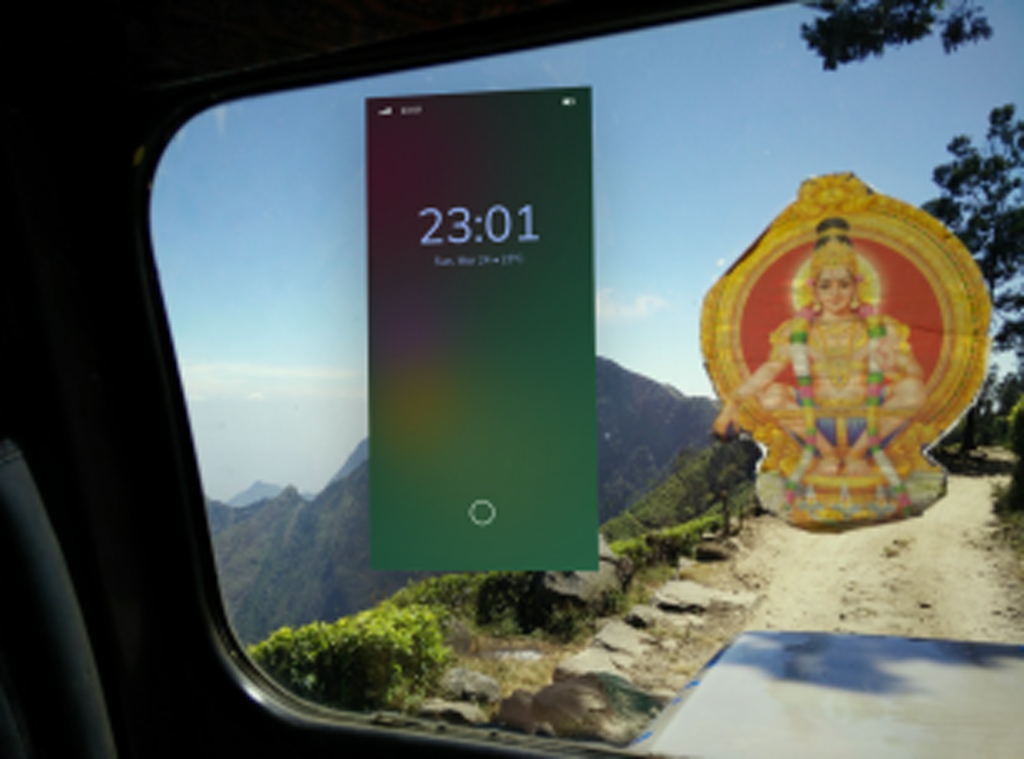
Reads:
{"hour": 23, "minute": 1}
